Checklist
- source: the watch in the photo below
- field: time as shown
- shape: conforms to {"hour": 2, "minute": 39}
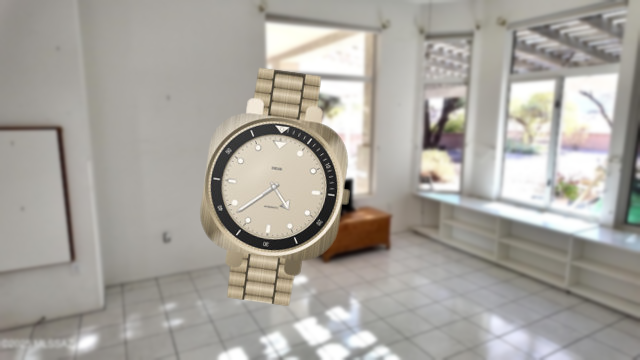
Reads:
{"hour": 4, "minute": 38}
